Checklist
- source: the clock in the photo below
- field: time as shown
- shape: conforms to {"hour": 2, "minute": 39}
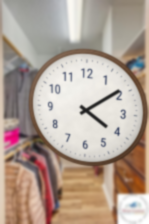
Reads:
{"hour": 4, "minute": 9}
